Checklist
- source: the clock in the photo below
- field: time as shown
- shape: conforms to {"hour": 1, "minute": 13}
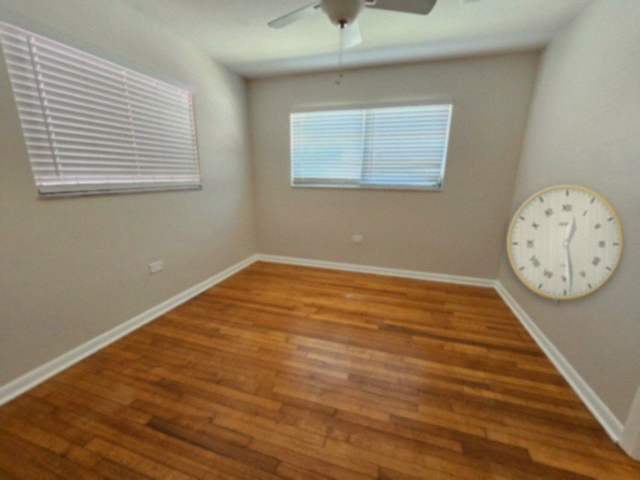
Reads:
{"hour": 12, "minute": 29}
